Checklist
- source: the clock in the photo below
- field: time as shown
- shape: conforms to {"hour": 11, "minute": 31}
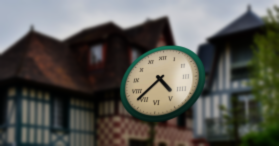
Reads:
{"hour": 4, "minute": 37}
